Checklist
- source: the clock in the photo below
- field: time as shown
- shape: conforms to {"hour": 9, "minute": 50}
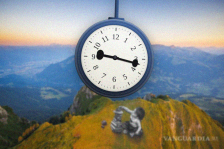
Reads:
{"hour": 9, "minute": 17}
